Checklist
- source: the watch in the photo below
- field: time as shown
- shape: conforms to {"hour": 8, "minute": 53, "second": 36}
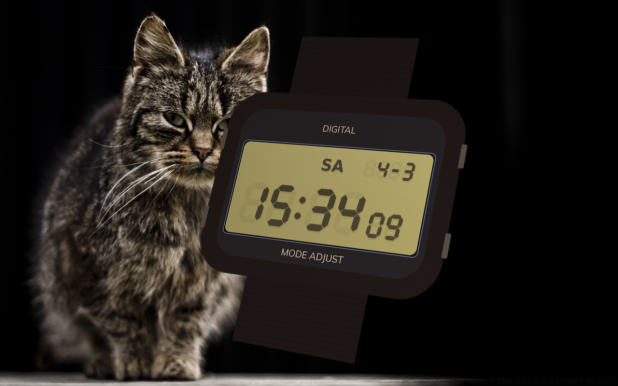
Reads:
{"hour": 15, "minute": 34, "second": 9}
